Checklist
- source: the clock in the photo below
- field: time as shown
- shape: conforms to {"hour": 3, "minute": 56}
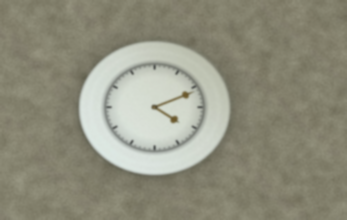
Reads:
{"hour": 4, "minute": 11}
